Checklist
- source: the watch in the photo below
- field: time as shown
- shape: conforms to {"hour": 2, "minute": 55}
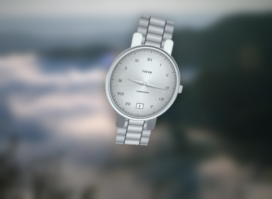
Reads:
{"hour": 9, "minute": 16}
